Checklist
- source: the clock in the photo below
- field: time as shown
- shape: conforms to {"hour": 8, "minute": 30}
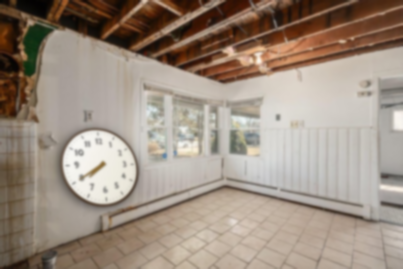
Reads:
{"hour": 7, "minute": 40}
